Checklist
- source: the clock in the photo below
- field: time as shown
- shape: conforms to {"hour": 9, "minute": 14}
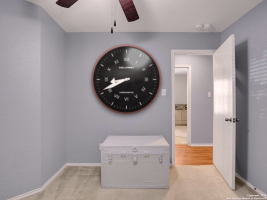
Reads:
{"hour": 8, "minute": 41}
